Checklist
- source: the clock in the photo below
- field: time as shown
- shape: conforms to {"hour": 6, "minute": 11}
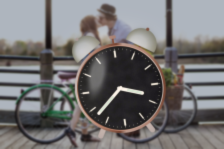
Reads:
{"hour": 3, "minute": 38}
